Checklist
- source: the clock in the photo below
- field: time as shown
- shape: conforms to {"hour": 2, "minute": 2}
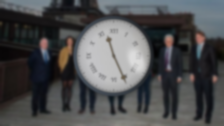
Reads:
{"hour": 11, "minute": 26}
